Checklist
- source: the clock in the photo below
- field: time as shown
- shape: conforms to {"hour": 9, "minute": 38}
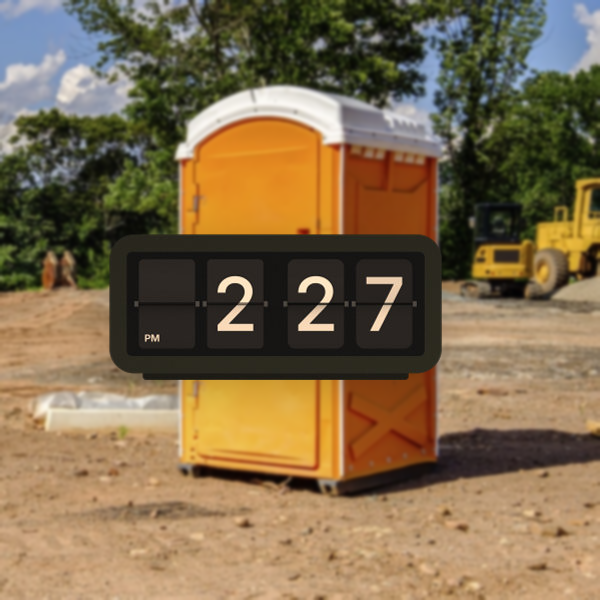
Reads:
{"hour": 2, "minute": 27}
